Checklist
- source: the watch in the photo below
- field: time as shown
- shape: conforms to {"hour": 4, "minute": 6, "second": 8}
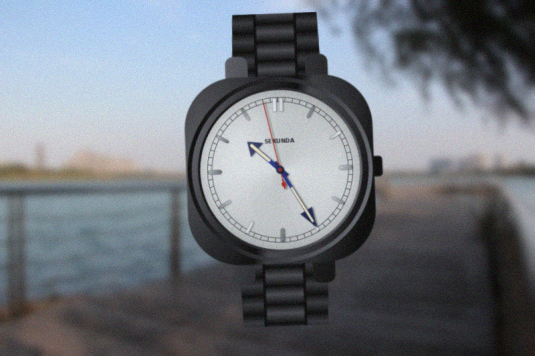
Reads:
{"hour": 10, "minute": 24, "second": 58}
